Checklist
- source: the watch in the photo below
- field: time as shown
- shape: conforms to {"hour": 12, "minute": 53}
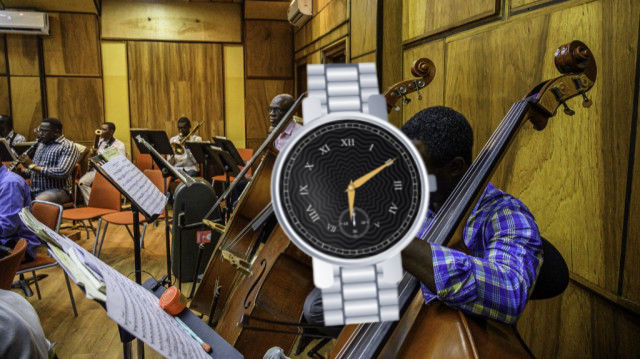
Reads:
{"hour": 6, "minute": 10}
